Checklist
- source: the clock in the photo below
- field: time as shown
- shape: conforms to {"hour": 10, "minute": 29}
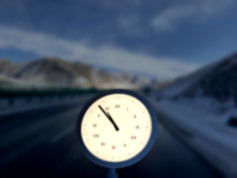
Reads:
{"hour": 10, "minute": 53}
